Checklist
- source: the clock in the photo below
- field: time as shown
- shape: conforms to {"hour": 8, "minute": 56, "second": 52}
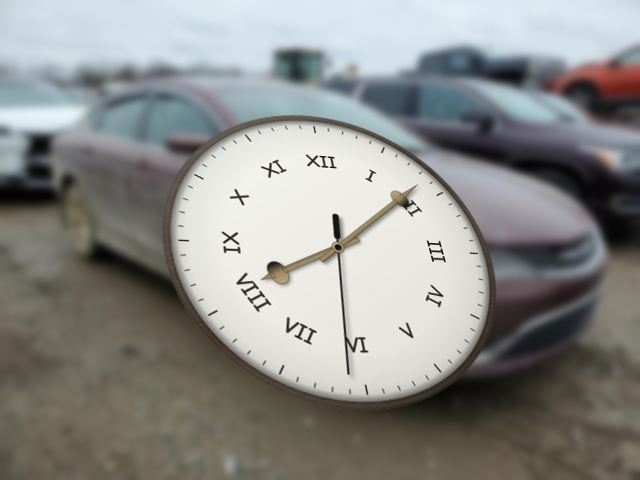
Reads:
{"hour": 8, "minute": 8, "second": 31}
